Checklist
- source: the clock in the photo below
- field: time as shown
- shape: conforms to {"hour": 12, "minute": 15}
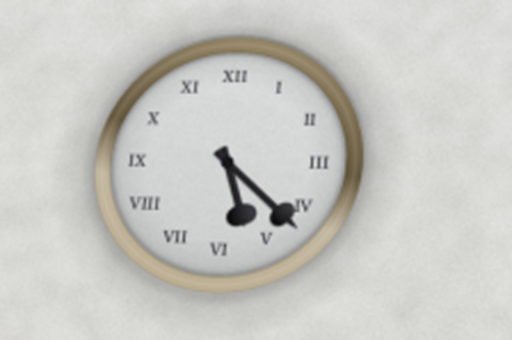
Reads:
{"hour": 5, "minute": 22}
